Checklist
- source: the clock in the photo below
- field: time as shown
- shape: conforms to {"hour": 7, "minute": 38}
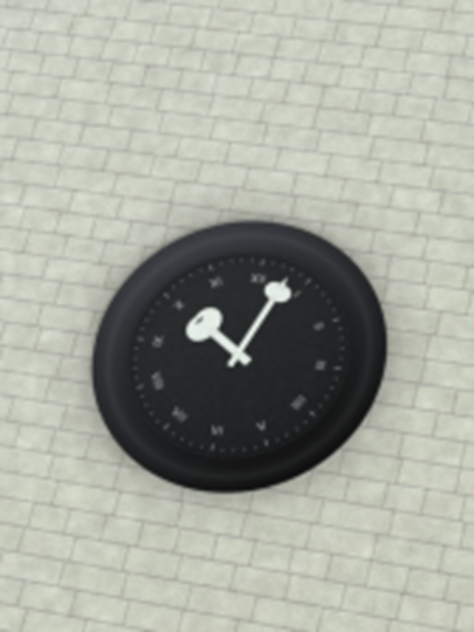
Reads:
{"hour": 10, "minute": 3}
